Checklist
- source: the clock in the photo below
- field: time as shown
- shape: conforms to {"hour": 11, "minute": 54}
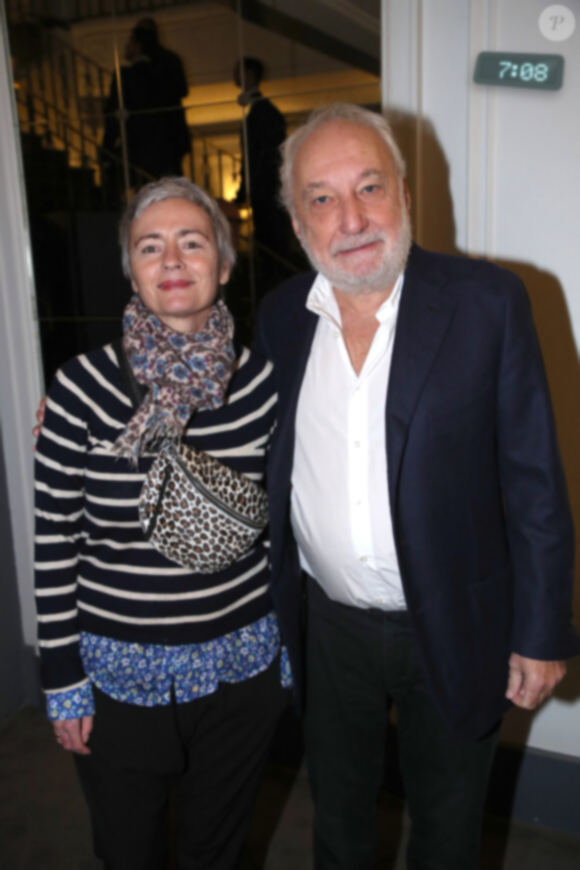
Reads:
{"hour": 7, "minute": 8}
